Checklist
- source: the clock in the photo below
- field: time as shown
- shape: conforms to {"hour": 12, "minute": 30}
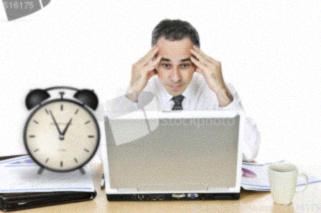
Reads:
{"hour": 12, "minute": 56}
